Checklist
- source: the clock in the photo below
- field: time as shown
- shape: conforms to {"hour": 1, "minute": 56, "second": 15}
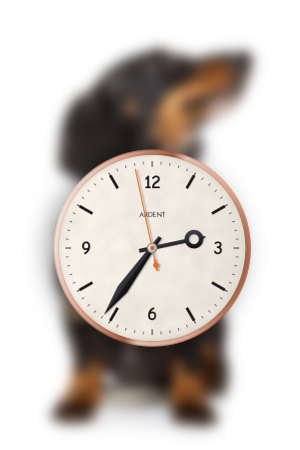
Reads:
{"hour": 2, "minute": 35, "second": 58}
